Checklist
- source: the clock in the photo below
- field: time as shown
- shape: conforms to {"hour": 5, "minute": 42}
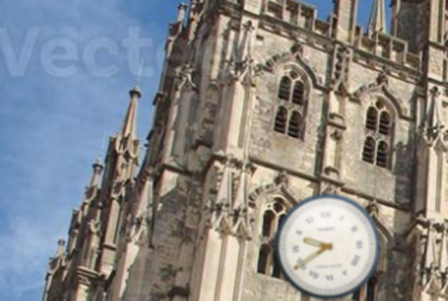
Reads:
{"hour": 9, "minute": 40}
